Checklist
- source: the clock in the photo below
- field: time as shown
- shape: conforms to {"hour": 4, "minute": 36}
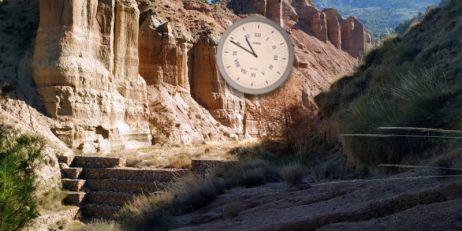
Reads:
{"hour": 10, "minute": 49}
